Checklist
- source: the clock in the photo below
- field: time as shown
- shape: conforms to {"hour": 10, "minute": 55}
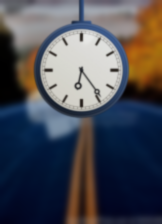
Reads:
{"hour": 6, "minute": 24}
